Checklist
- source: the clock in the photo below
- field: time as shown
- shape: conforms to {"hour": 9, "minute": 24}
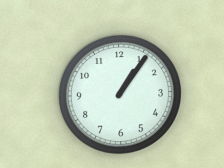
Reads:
{"hour": 1, "minute": 6}
